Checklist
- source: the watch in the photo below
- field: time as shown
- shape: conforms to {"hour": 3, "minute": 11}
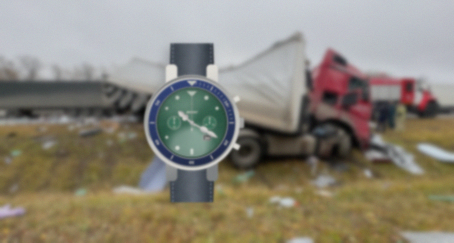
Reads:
{"hour": 10, "minute": 20}
